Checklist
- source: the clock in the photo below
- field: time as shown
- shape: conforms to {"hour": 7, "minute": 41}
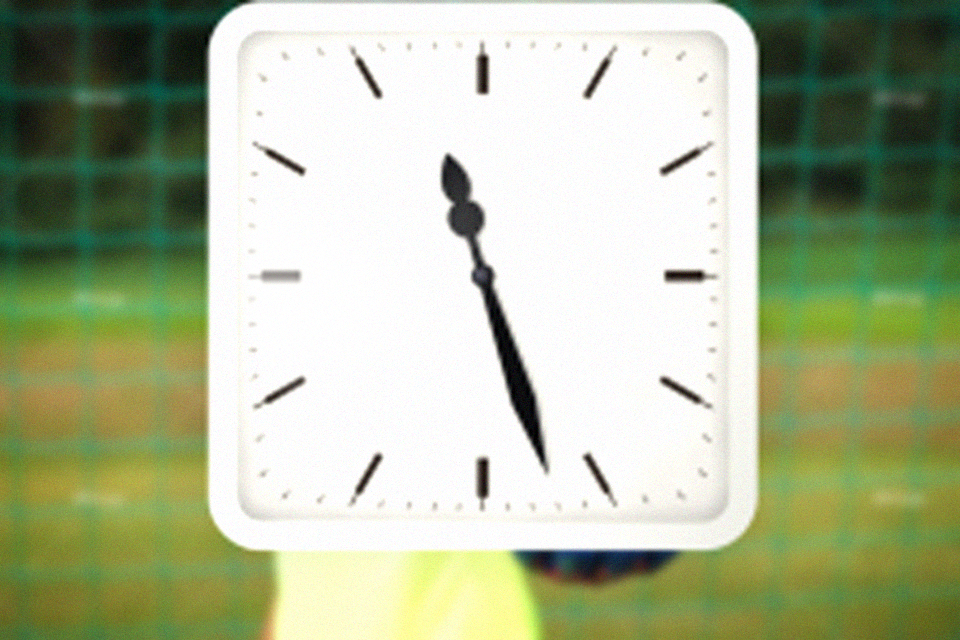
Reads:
{"hour": 11, "minute": 27}
